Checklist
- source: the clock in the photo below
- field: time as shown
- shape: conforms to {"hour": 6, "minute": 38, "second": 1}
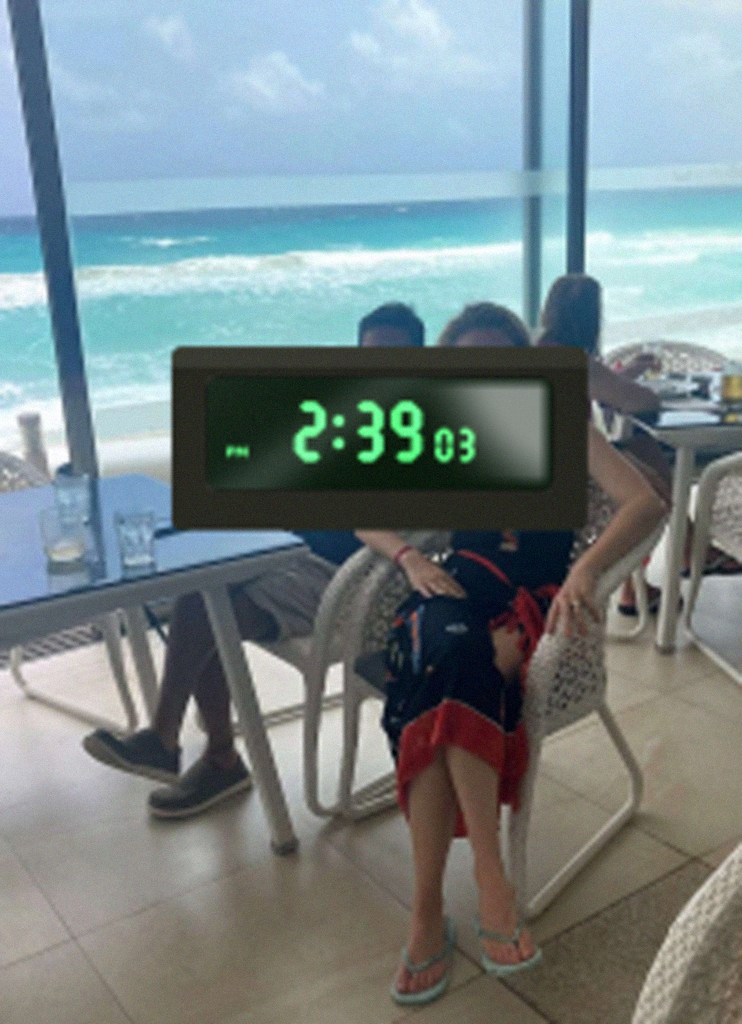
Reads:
{"hour": 2, "minute": 39, "second": 3}
